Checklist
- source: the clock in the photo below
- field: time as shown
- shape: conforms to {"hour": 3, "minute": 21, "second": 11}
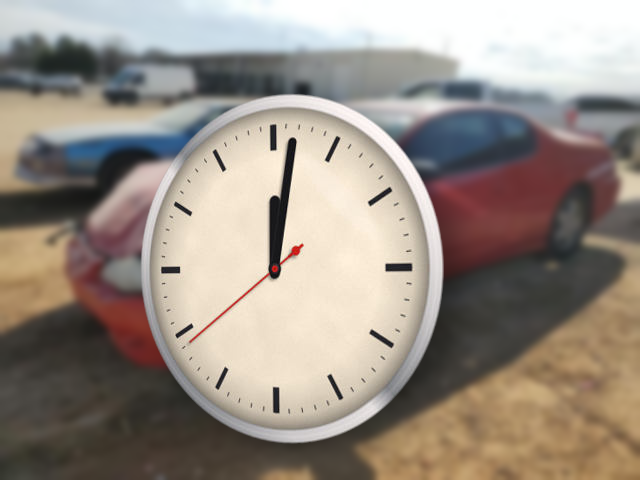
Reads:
{"hour": 12, "minute": 1, "second": 39}
